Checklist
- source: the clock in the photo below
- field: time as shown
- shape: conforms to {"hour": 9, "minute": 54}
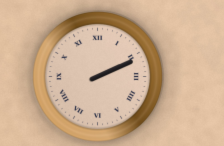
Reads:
{"hour": 2, "minute": 11}
